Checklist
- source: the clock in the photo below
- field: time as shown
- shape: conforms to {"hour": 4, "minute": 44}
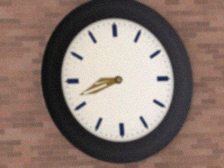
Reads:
{"hour": 8, "minute": 42}
